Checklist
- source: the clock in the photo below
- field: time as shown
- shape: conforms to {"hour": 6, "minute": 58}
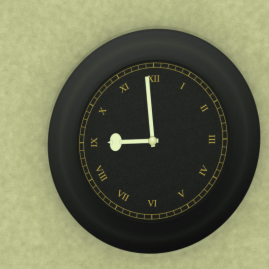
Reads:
{"hour": 8, "minute": 59}
